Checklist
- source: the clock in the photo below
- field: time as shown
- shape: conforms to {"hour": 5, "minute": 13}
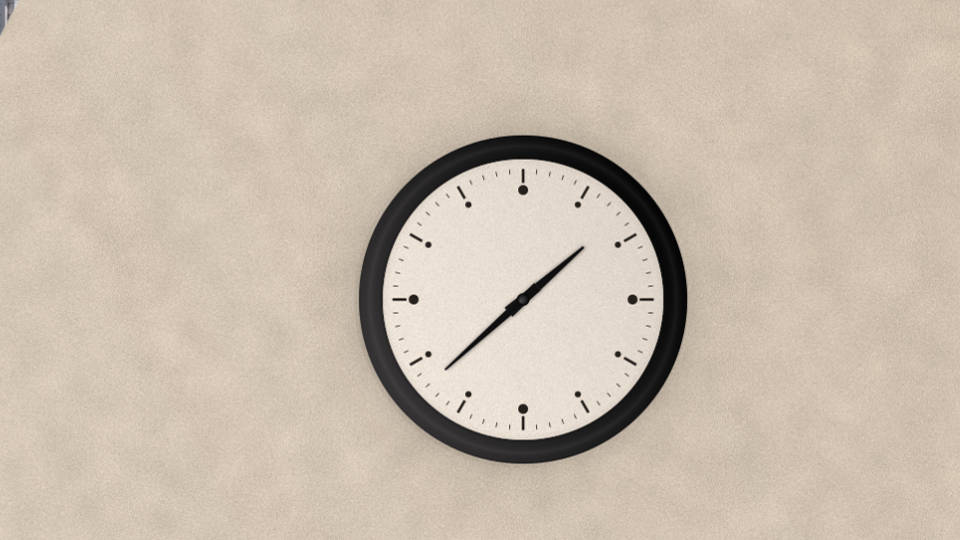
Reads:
{"hour": 1, "minute": 38}
